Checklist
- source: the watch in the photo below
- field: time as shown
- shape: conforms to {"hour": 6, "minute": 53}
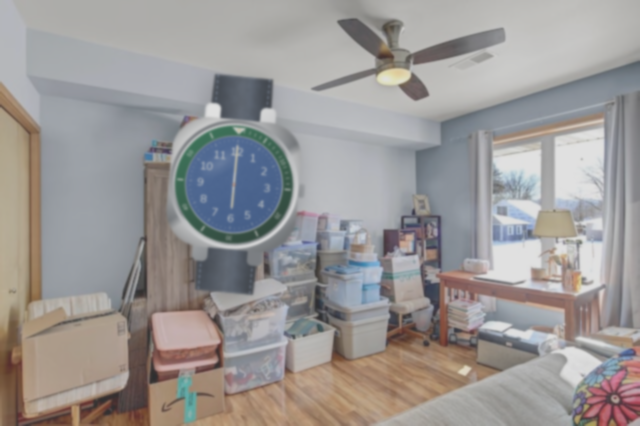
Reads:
{"hour": 6, "minute": 0}
